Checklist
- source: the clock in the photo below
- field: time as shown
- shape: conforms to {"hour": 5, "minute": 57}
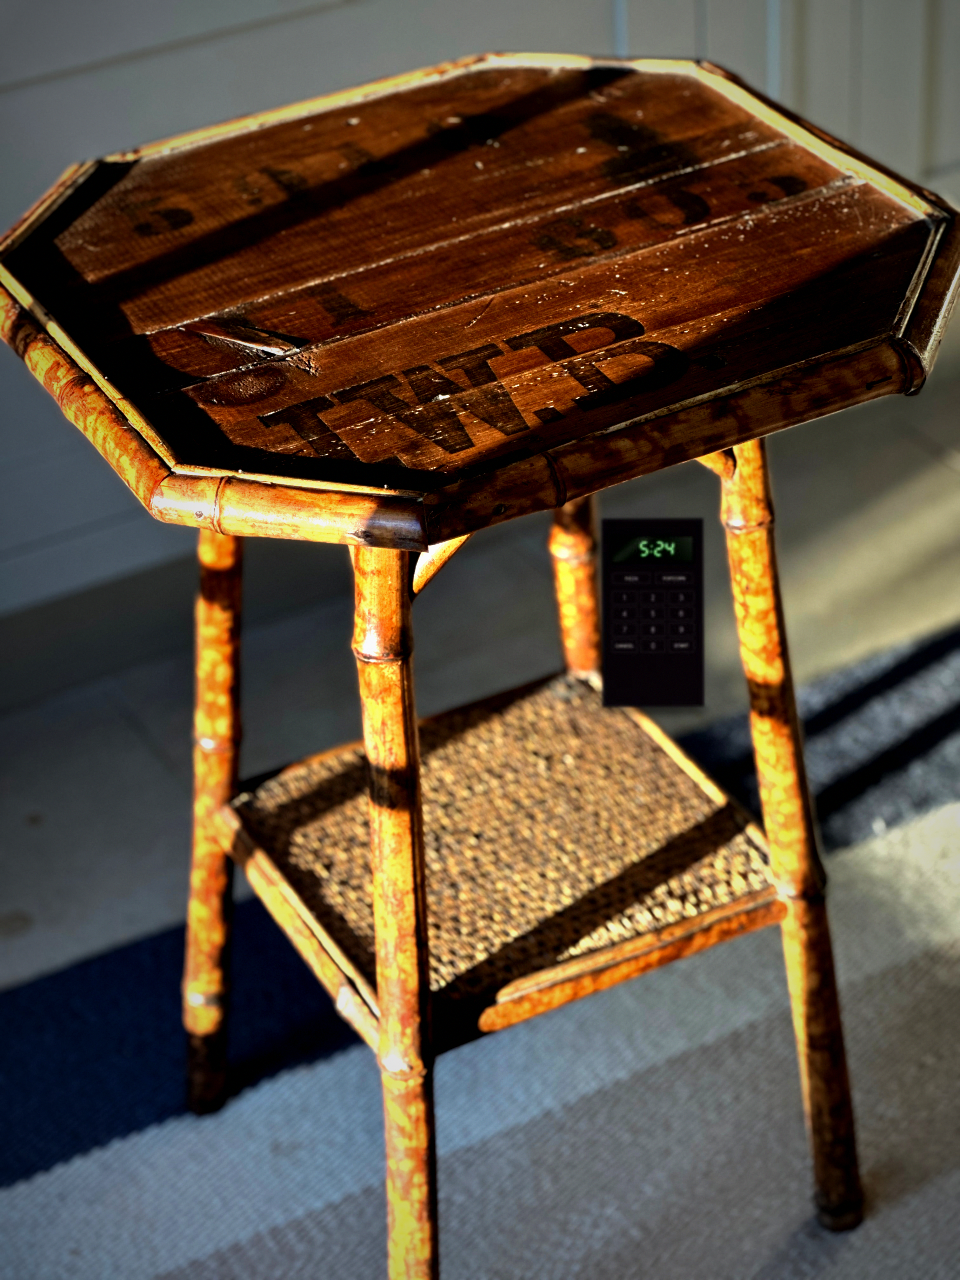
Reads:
{"hour": 5, "minute": 24}
